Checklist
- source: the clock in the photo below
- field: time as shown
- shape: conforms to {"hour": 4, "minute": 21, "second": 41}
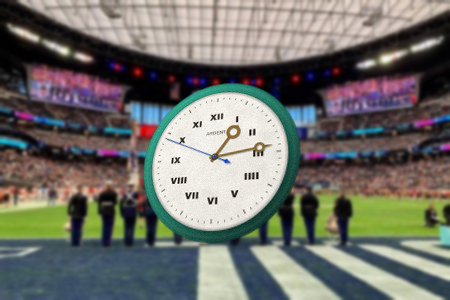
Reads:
{"hour": 1, "minute": 13, "second": 49}
